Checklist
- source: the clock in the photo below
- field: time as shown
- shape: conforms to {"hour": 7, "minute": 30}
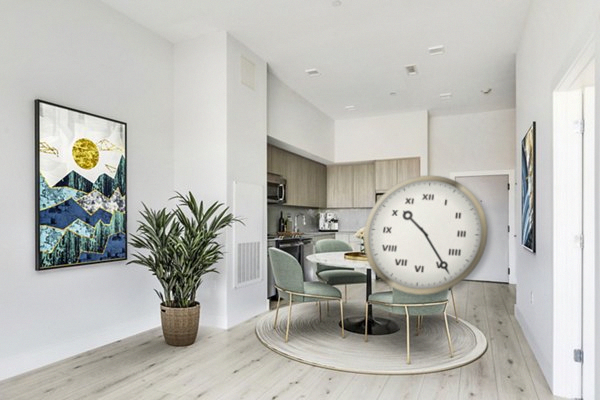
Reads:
{"hour": 10, "minute": 24}
